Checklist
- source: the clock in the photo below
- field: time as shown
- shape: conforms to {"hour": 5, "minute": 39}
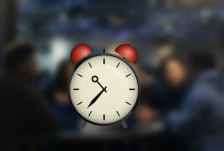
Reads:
{"hour": 10, "minute": 37}
